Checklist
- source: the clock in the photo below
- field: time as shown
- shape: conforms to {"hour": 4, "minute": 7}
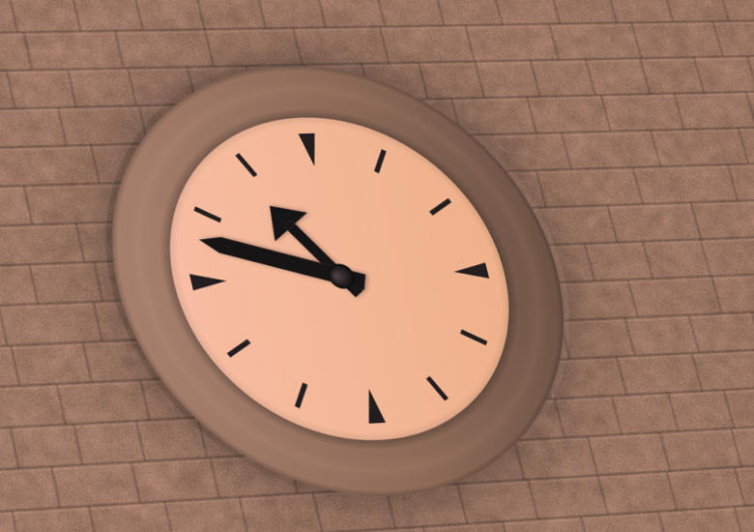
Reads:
{"hour": 10, "minute": 48}
